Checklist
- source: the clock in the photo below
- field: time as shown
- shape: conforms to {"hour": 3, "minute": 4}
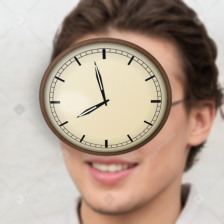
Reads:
{"hour": 7, "minute": 58}
